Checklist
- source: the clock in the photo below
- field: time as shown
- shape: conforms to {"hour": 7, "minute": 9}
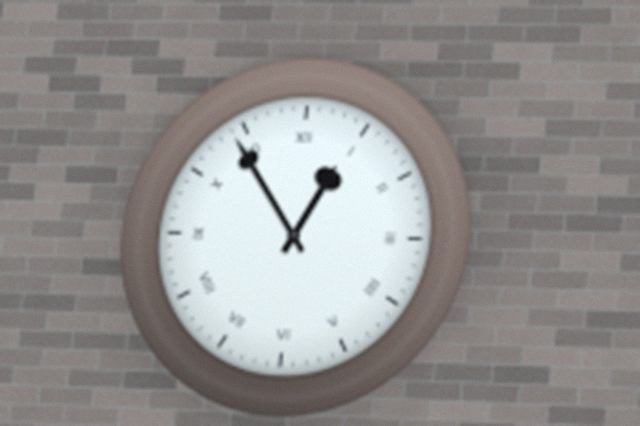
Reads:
{"hour": 12, "minute": 54}
